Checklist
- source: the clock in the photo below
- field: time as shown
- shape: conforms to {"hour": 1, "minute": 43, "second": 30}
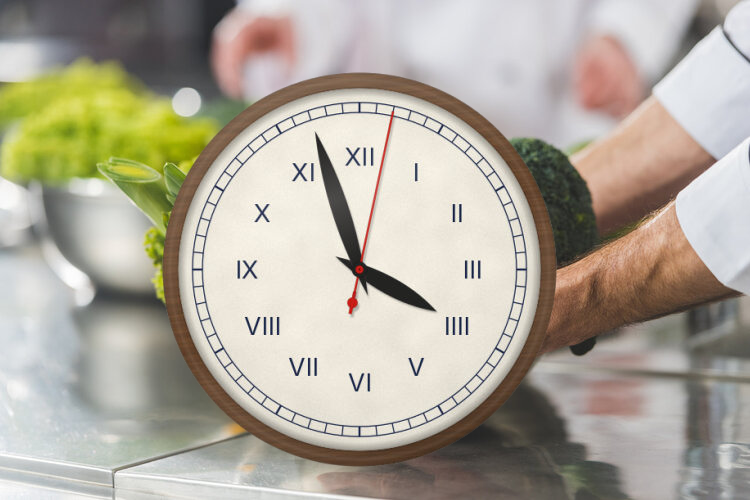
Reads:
{"hour": 3, "minute": 57, "second": 2}
